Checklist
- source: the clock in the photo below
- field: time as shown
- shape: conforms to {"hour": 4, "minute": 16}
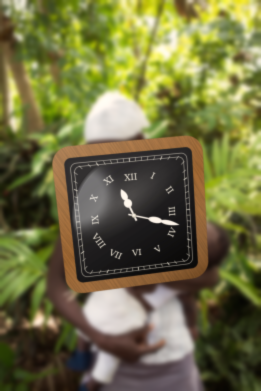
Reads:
{"hour": 11, "minute": 18}
